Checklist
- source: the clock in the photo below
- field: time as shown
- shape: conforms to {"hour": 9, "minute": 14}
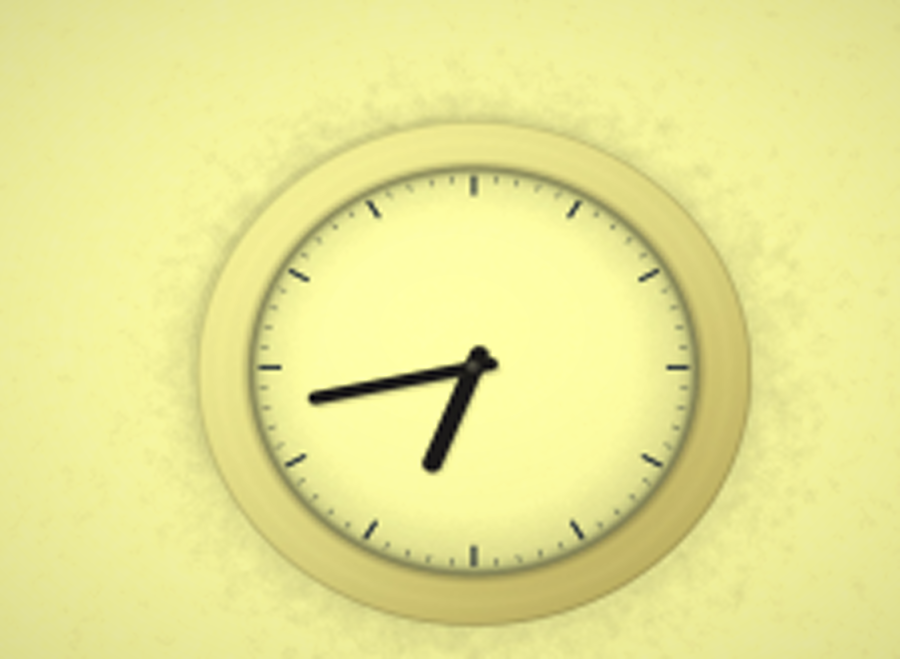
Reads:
{"hour": 6, "minute": 43}
